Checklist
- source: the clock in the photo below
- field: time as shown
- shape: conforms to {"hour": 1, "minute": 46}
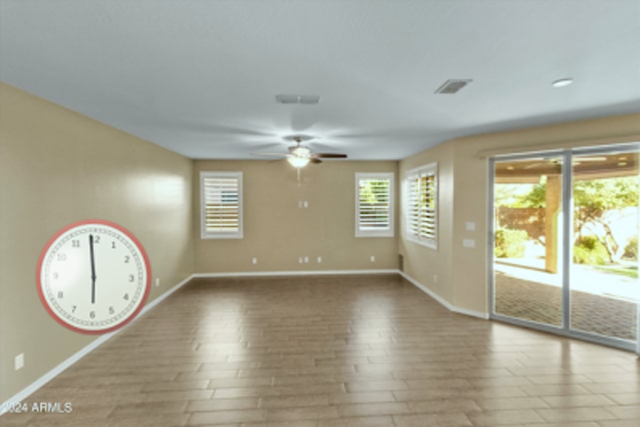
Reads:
{"hour": 5, "minute": 59}
